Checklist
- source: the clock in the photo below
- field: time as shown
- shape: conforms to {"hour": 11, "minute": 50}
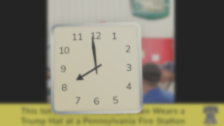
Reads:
{"hour": 7, "minute": 59}
